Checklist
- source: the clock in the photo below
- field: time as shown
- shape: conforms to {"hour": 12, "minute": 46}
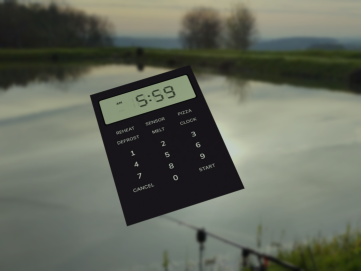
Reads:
{"hour": 5, "minute": 59}
